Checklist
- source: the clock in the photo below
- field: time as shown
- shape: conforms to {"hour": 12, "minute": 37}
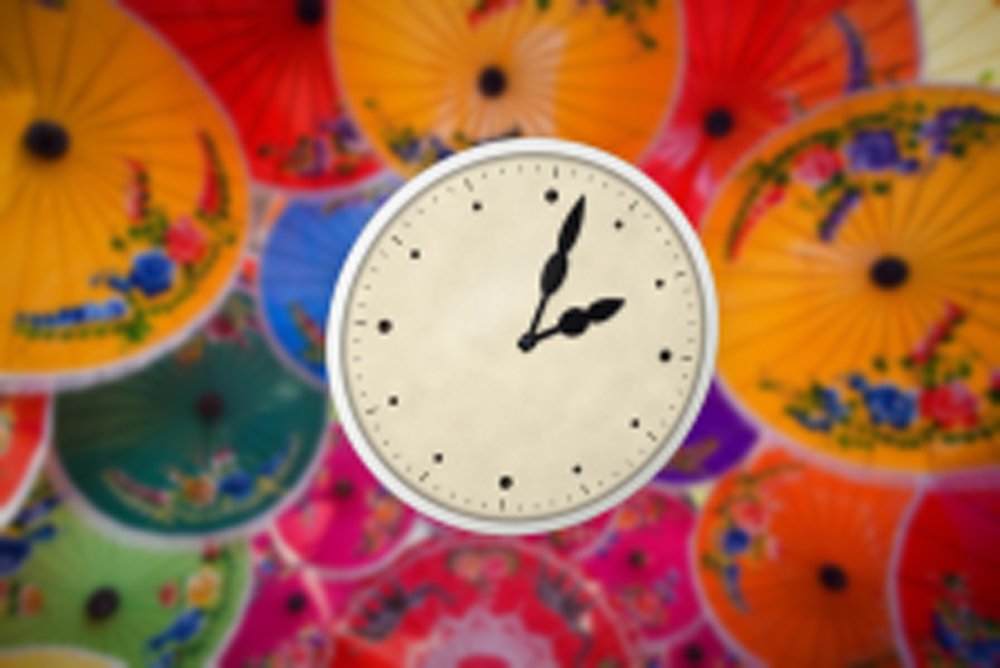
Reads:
{"hour": 2, "minute": 2}
